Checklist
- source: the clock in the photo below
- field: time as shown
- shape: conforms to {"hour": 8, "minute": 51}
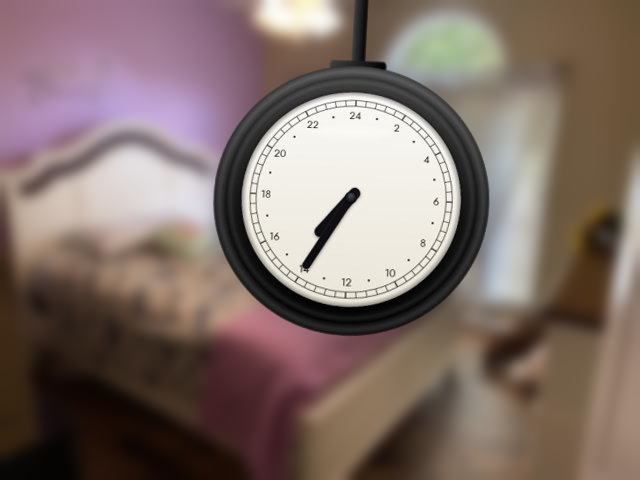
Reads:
{"hour": 14, "minute": 35}
